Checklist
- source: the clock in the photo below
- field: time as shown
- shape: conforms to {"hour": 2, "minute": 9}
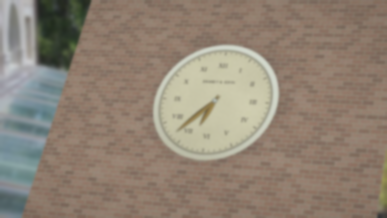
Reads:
{"hour": 6, "minute": 37}
